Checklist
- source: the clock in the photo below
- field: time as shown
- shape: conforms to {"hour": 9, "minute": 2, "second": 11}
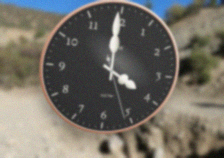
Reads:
{"hour": 3, "minute": 59, "second": 26}
